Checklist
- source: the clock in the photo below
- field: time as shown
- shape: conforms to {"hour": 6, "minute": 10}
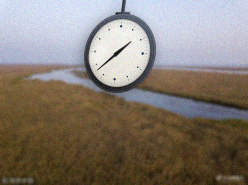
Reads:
{"hour": 1, "minute": 38}
